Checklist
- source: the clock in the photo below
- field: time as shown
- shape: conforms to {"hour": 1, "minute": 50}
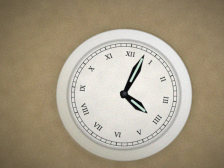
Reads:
{"hour": 4, "minute": 3}
